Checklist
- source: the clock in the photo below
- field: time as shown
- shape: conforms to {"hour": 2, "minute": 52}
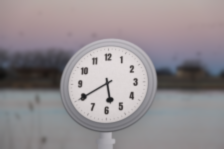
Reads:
{"hour": 5, "minute": 40}
